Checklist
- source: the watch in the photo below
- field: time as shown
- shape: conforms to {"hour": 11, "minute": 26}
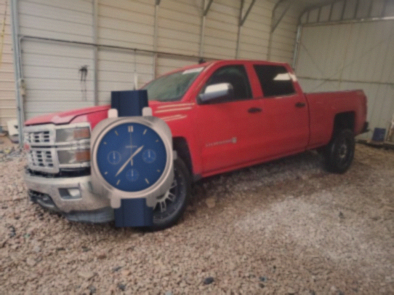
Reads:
{"hour": 1, "minute": 37}
